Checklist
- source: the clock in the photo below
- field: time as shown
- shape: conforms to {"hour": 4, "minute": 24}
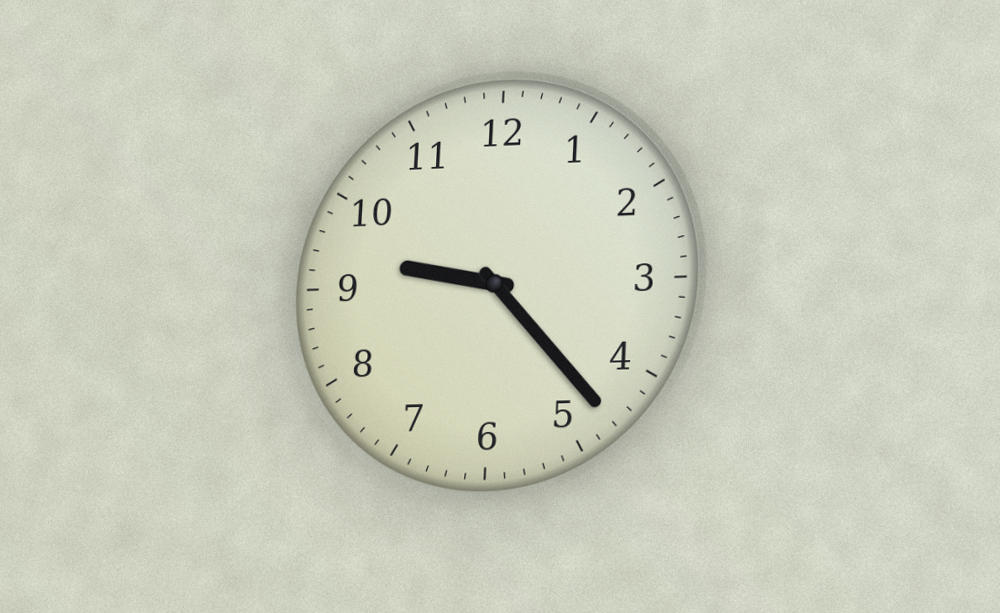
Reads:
{"hour": 9, "minute": 23}
